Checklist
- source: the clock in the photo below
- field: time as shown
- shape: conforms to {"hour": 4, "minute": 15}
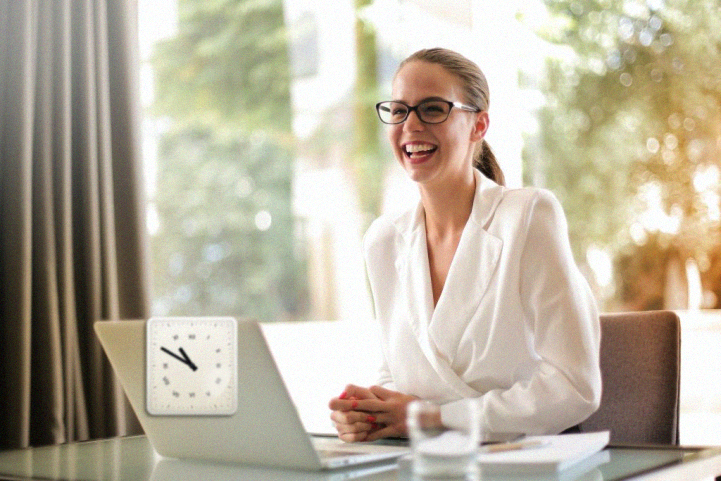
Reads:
{"hour": 10, "minute": 50}
